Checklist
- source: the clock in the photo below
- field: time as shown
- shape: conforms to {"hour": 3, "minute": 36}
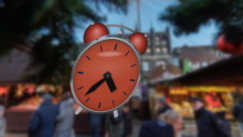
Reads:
{"hour": 4, "minute": 37}
